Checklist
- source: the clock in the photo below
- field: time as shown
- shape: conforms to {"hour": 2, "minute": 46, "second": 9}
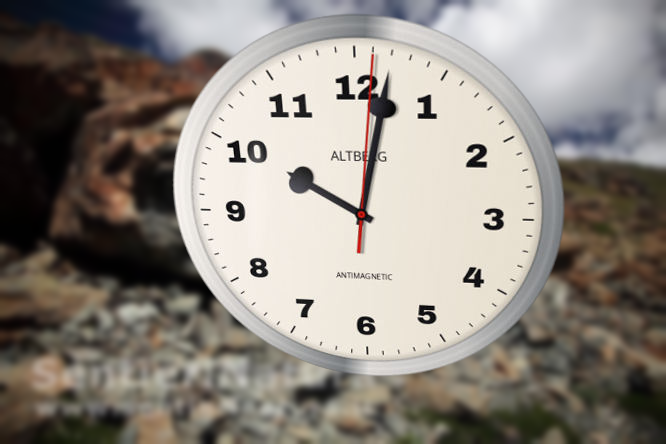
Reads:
{"hour": 10, "minute": 2, "second": 1}
